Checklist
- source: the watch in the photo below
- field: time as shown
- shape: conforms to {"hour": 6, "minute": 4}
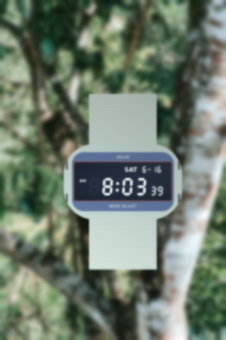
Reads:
{"hour": 8, "minute": 3}
